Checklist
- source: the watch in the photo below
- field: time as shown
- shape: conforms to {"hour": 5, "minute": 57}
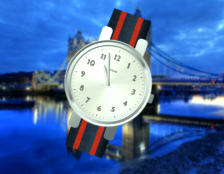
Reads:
{"hour": 10, "minute": 57}
